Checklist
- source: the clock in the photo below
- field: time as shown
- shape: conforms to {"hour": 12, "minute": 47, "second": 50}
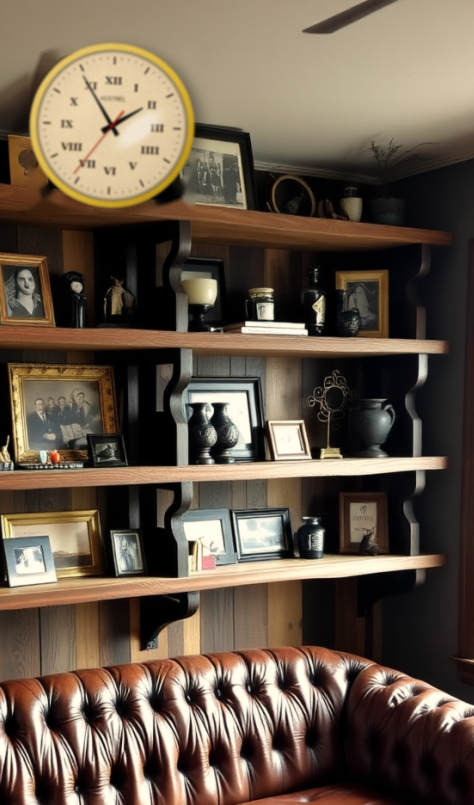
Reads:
{"hour": 1, "minute": 54, "second": 36}
